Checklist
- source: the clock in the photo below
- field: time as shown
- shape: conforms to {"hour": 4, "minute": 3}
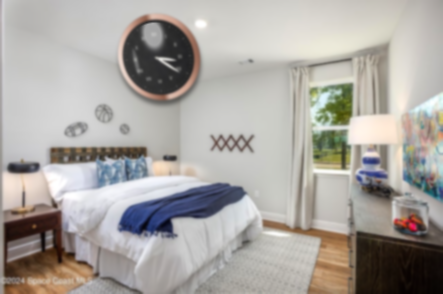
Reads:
{"hour": 3, "minute": 21}
